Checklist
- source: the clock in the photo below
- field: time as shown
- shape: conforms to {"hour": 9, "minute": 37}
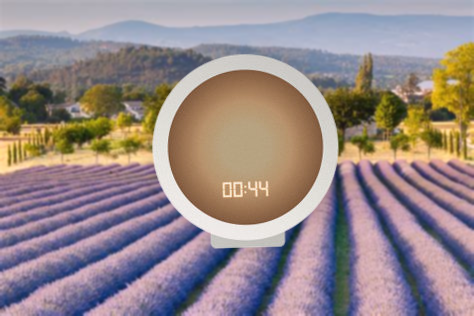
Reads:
{"hour": 0, "minute": 44}
